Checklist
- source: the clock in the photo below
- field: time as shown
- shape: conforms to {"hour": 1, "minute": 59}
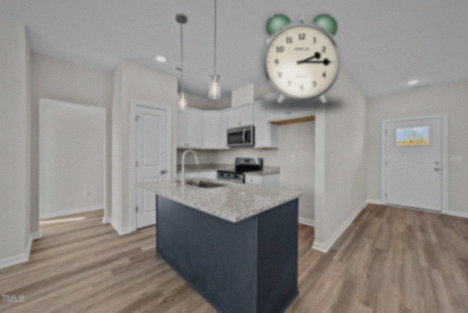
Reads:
{"hour": 2, "minute": 15}
